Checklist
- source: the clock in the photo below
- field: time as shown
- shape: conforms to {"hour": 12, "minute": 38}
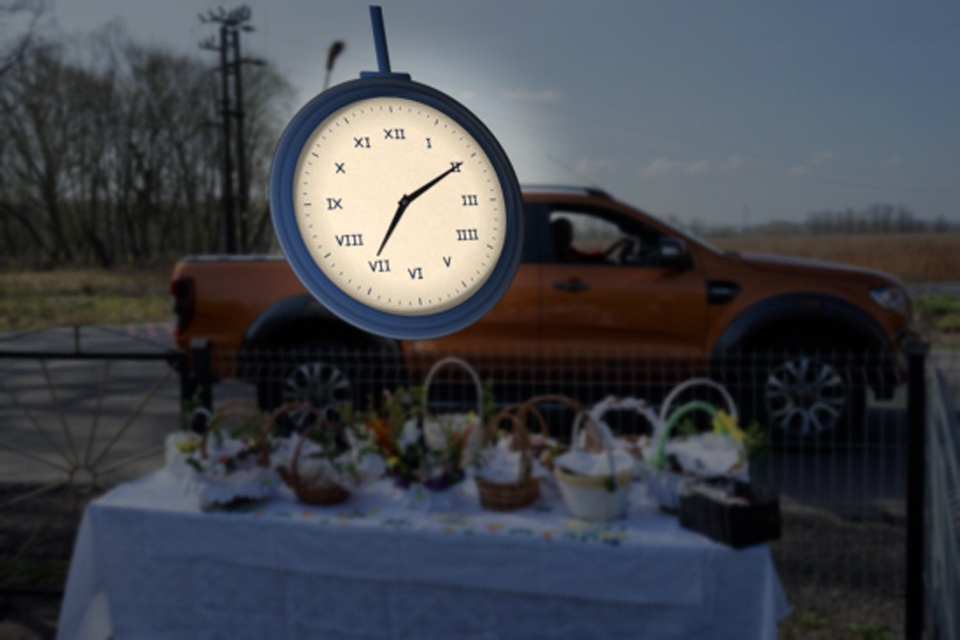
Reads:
{"hour": 7, "minute": 10}
